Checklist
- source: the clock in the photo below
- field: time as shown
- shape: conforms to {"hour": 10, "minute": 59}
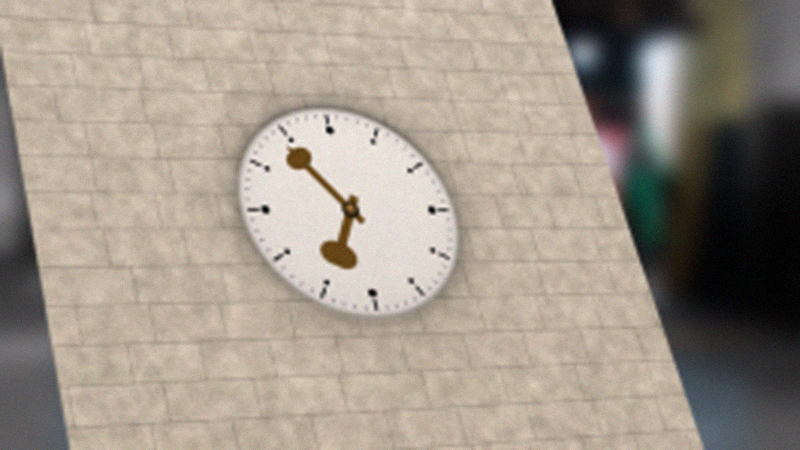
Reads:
{"hour": 6, "minute": 54}
